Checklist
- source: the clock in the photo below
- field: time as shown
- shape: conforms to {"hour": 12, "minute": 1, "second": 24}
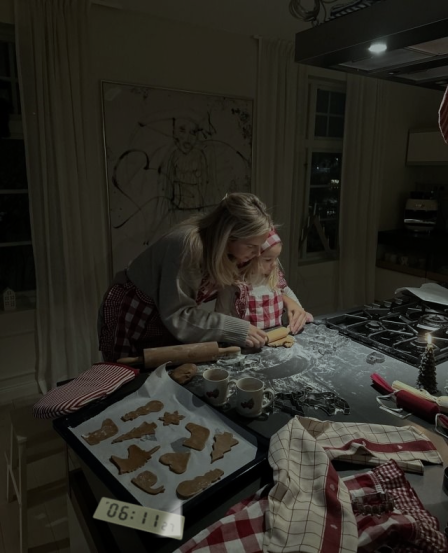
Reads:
{"hour": 6, "minute": 11, "second": 27}
